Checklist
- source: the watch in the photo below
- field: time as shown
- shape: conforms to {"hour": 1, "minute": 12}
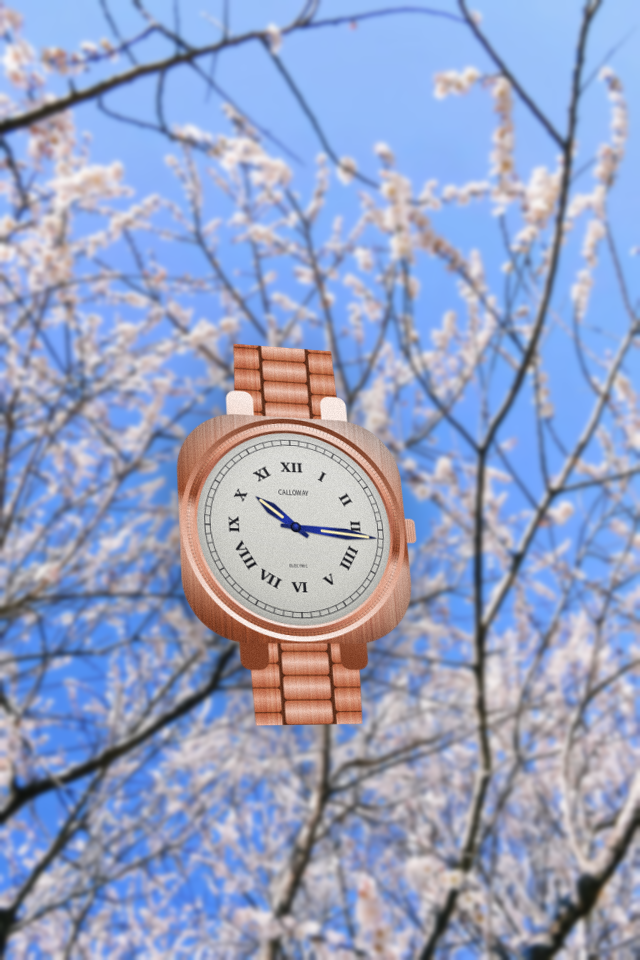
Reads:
{"hour": 10, "minute": 16}
